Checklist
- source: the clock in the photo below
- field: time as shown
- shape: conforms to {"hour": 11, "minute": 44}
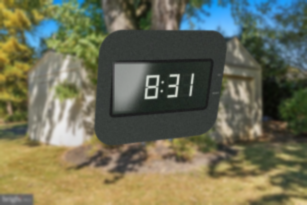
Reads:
{"hour": 8, "minute": 31}
